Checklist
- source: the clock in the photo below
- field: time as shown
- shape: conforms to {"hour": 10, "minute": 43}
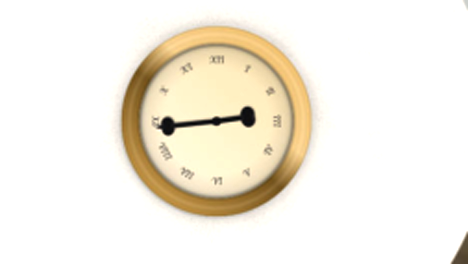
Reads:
{"hour": 2, "minute": 44}
